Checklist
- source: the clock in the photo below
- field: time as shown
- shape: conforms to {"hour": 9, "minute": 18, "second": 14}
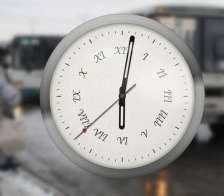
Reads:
{"hour": 6, "minute": 1, "second": 38}
